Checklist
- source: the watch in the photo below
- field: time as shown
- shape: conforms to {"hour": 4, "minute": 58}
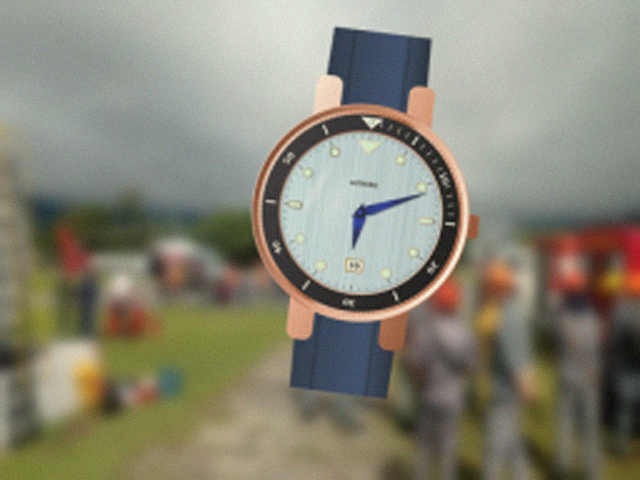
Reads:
{"hour": 6, "minute": 11}
